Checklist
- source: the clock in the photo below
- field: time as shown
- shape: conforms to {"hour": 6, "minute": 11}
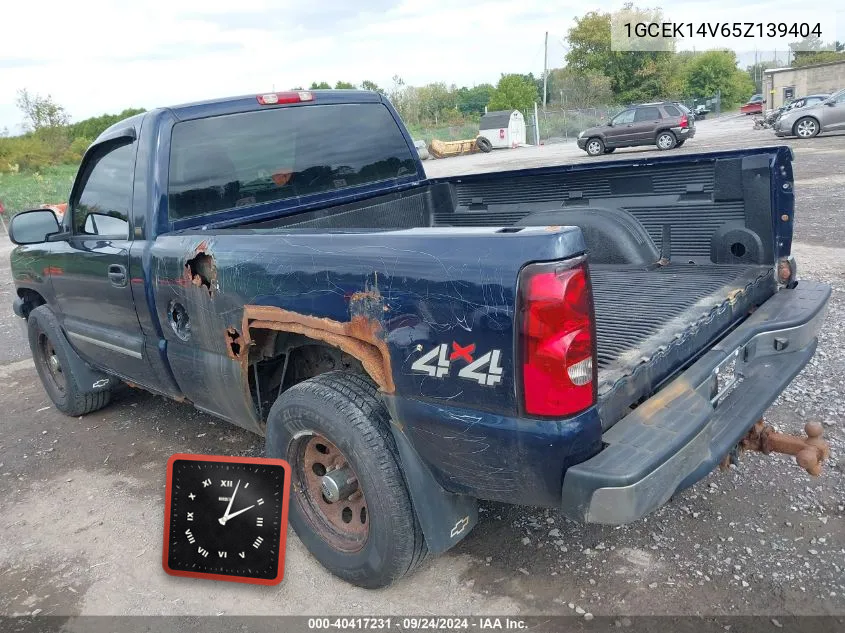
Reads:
{"hour": 2, "minute": 3}
